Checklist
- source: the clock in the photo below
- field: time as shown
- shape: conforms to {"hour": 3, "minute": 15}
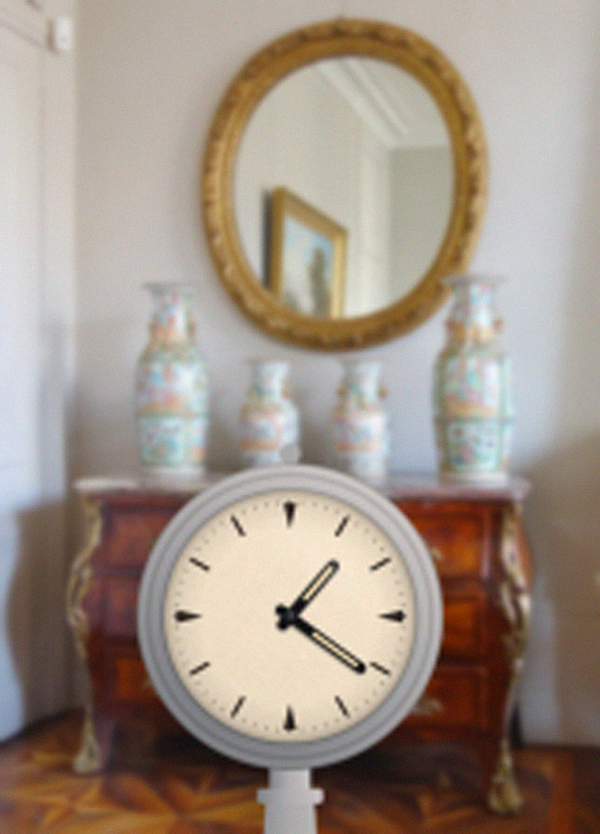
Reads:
{"hour": 1, "minute": 21}
